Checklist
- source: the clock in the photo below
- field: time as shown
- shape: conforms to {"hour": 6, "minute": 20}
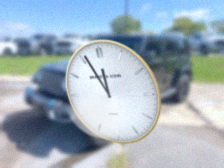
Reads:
{"hour": 11, "minute": 56}
